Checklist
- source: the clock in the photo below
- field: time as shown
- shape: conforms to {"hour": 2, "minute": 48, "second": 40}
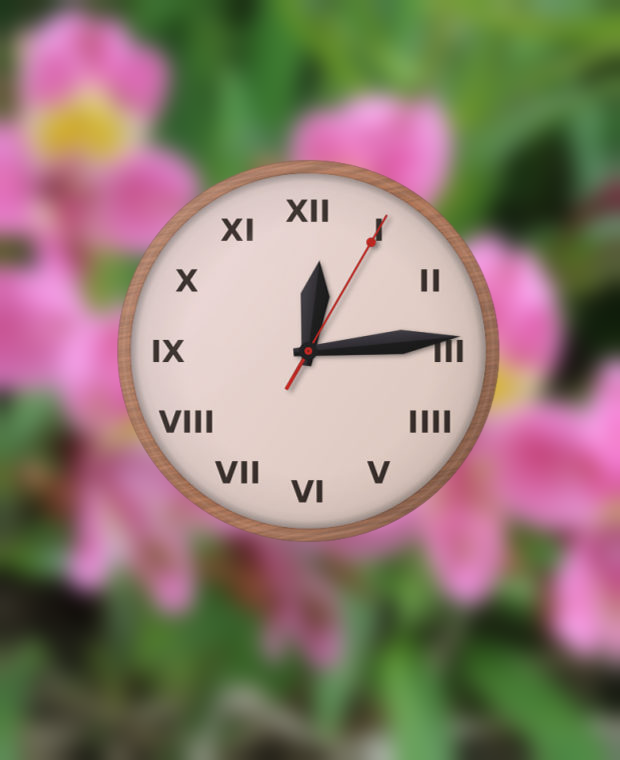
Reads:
{"hour": 12, "minute": 14, "second": 5}
